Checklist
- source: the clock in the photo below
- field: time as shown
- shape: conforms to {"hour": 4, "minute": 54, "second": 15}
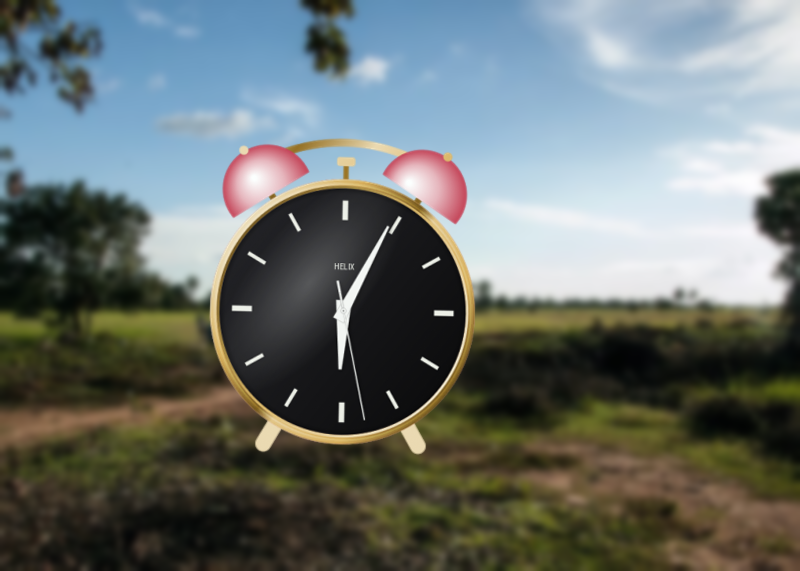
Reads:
{"hour": 6, "minute": 4, "second": 28}
